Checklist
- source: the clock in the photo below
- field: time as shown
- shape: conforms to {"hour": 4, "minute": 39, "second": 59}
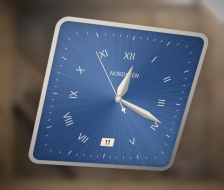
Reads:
{"hour": 12, "minute": 18, "second": 54}
